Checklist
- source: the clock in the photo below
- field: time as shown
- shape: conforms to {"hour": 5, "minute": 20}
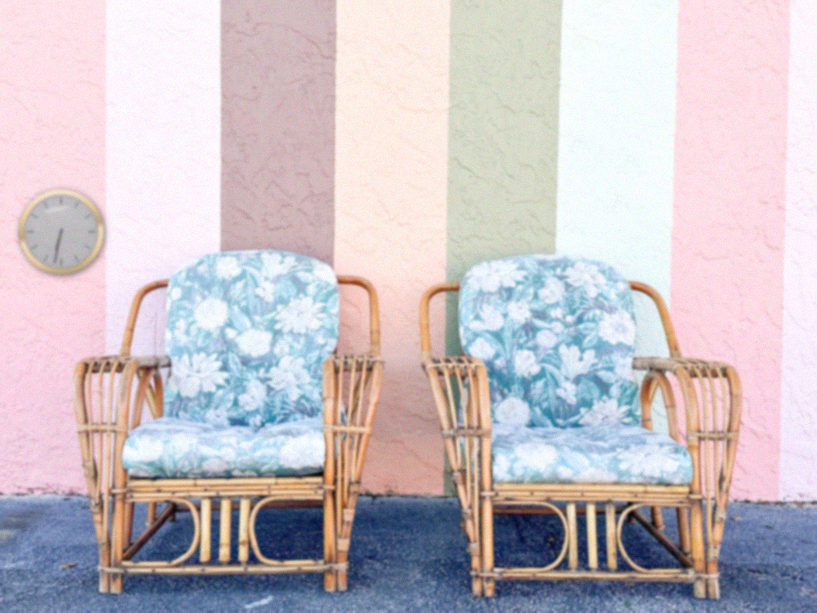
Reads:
{"hour": 6, "minute": 32}
